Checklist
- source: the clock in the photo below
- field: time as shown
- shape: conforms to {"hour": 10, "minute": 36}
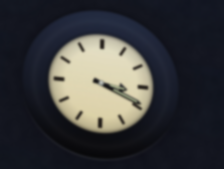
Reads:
{"hour": 3, "minute": 19}
